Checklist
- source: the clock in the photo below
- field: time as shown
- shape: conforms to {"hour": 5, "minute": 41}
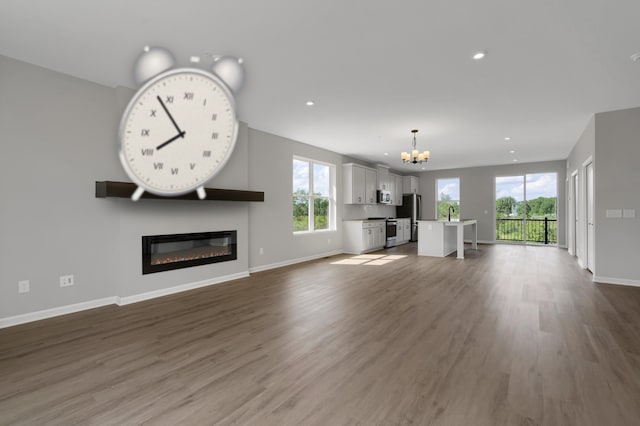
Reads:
{"hour": 7, "minute": 53}
